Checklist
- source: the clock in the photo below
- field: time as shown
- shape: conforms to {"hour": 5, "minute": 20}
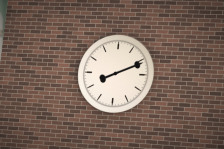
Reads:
{"hour": 8, "minute": 11}
